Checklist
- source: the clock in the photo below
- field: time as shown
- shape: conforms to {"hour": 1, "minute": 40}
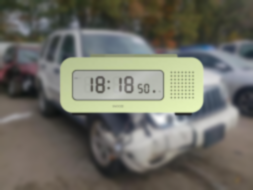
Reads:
{"hour": 18, "minute": 18}
